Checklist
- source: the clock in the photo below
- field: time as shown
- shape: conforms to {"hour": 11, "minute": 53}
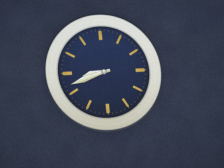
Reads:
{"hour": 8, "minute": 42}
